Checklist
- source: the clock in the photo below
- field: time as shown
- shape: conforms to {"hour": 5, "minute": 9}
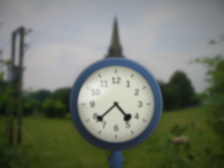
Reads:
{"hour": 4, "minute": 38}
